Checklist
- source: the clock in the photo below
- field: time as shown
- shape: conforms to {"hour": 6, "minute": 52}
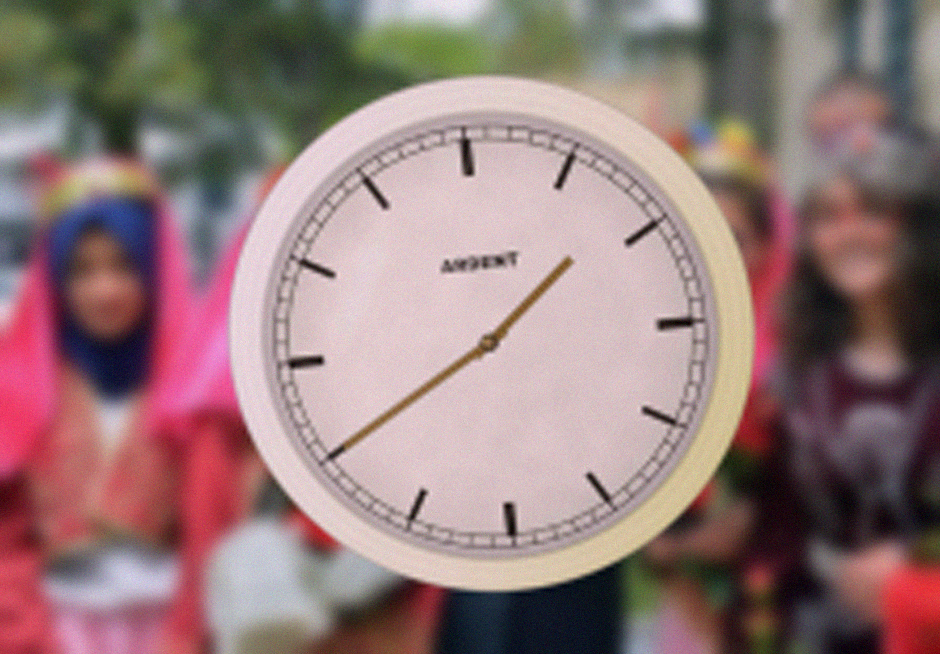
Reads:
{"hour": 1, "minute": 40}
